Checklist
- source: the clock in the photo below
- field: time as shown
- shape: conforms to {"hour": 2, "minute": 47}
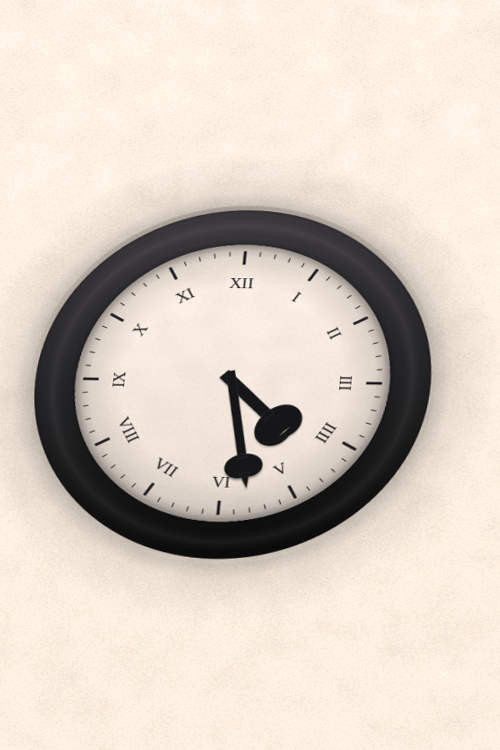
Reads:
{"hour": 4, "minute": 28}
